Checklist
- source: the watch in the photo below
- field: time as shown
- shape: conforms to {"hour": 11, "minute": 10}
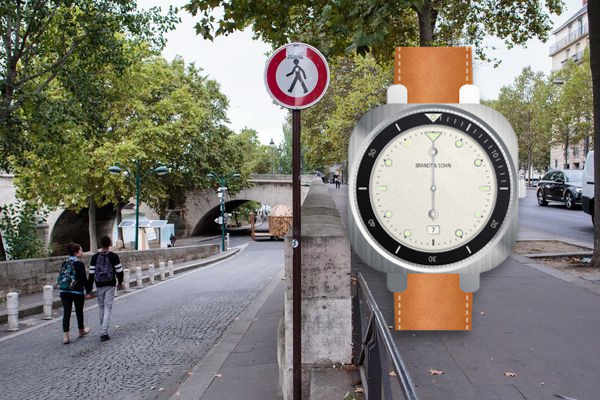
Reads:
{"hour": 6, "minute": 0}
